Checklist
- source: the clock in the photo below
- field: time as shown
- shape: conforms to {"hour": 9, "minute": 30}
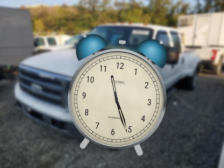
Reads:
{"hour": 11, "minute": 26}
